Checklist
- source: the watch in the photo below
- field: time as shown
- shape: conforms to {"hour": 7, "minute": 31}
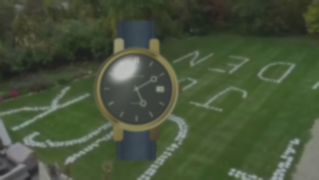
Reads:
{"hour": 5, "minute": 10}
